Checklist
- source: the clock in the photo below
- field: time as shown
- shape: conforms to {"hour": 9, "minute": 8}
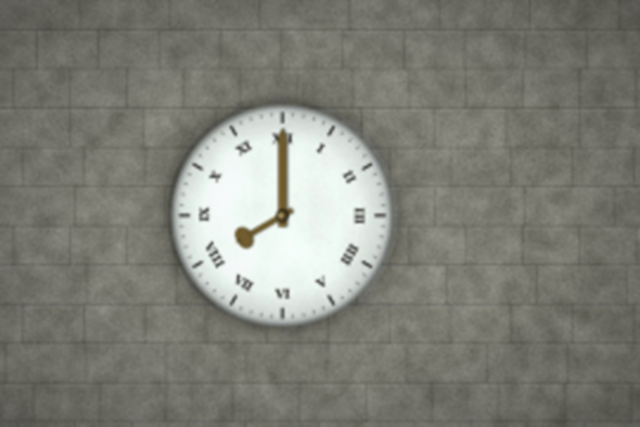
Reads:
{"hour": 8, "minute": 0}
